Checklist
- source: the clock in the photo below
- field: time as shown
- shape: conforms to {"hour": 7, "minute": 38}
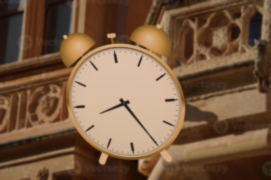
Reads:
{"hour": 8, "minute": 25}
